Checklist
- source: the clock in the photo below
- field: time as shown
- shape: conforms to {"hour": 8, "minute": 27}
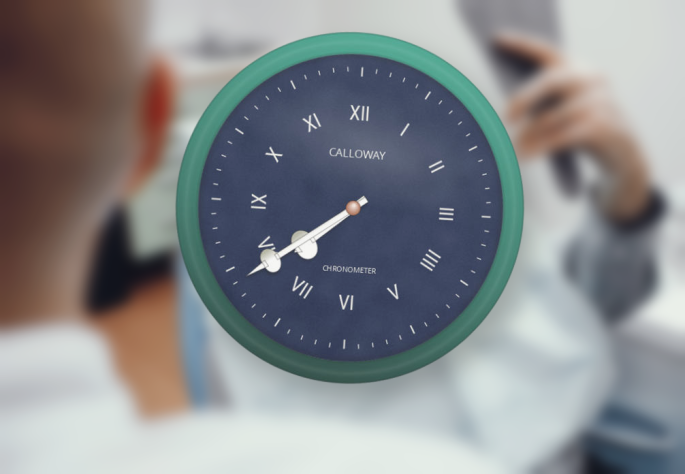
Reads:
{"hour": 7, "minute": 39}
